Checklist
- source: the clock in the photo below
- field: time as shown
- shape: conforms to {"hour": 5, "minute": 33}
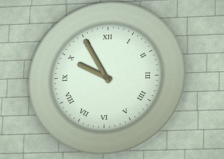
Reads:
{"hour": 9, "minute": 55}
